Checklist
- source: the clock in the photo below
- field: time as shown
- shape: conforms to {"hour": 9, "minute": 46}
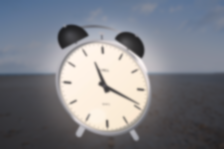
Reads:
{"hour": 11, "minute": 19}
